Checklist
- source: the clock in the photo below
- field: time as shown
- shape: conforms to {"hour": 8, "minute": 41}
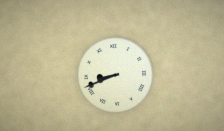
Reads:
{"hour": 8, "minute": 42}
